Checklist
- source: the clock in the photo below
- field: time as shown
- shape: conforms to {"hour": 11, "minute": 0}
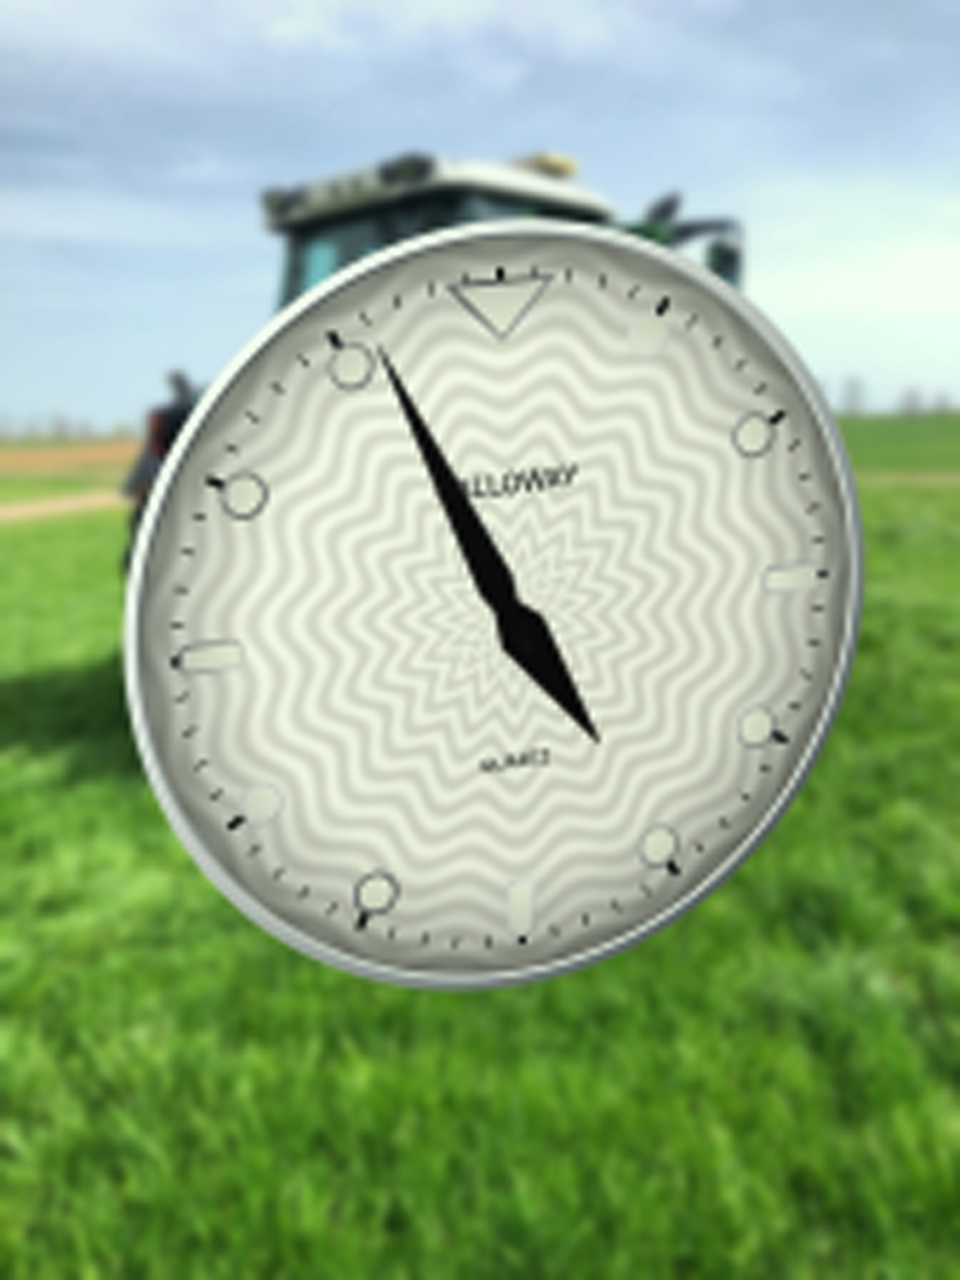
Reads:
{"hour": 4, "minute": 56}
